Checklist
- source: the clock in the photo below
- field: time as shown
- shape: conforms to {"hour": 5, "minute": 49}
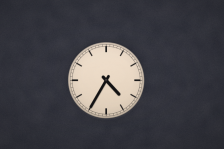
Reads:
{"hour": 4, "minute": 35}
